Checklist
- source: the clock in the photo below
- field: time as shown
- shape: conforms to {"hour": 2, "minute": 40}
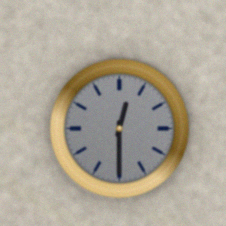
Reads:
{"hour": 12, "minute": 30}
